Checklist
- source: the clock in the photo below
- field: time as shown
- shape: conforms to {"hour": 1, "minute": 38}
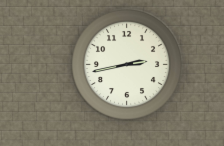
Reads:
{"hour": 2, "minute": 43}
